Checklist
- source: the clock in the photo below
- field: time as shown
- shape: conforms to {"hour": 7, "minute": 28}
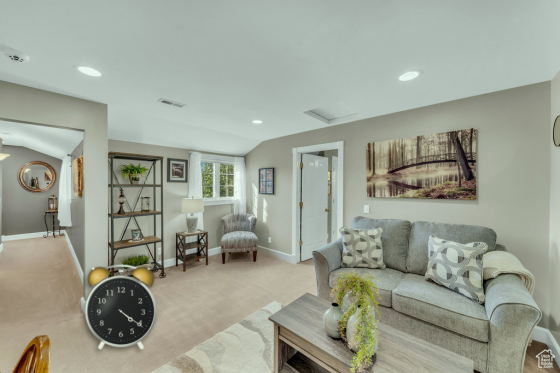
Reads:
{"hour": 4, "minute": 21}
